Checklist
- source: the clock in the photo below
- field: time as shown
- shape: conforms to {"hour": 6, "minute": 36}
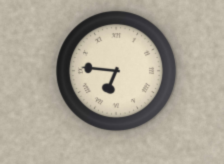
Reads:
{"hour": 6, "minute": 46}
